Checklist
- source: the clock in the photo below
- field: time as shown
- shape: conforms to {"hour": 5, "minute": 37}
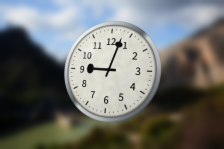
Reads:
{"hour": 9, "minute": 3}
